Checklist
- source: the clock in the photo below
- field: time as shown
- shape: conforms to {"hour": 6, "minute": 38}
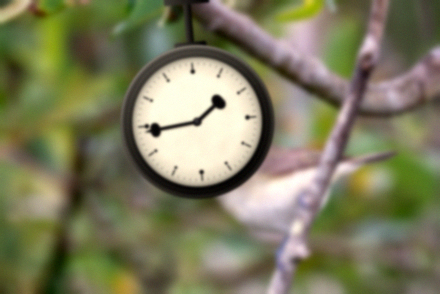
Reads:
{"hour": 1, "minute": 44}
